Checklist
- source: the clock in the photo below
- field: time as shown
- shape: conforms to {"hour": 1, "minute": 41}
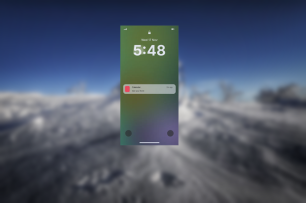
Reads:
{"hour": 5, "minute": 48}
